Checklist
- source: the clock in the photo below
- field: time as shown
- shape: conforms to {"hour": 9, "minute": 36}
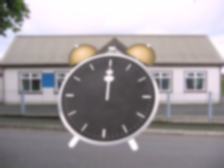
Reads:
{"hour": 12, "minute": 0}
